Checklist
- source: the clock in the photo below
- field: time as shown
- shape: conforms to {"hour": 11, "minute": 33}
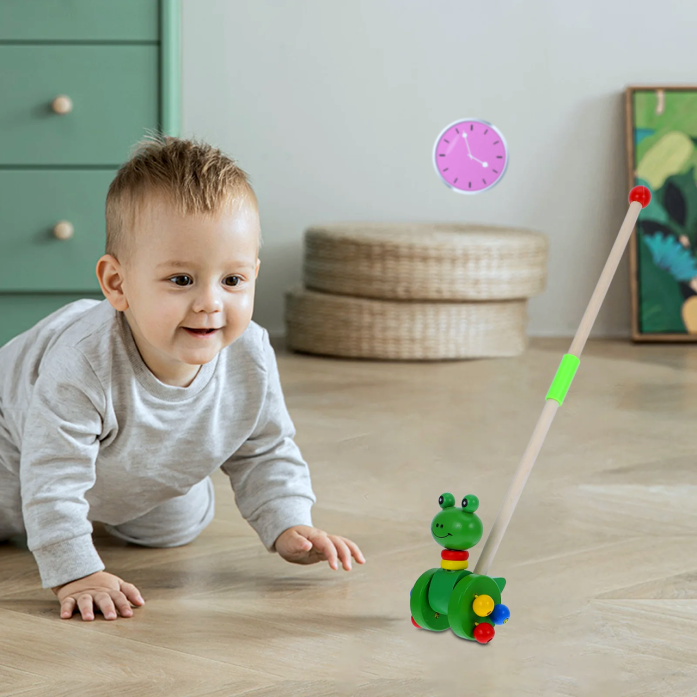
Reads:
{"hour": 3, "minute": 57}
